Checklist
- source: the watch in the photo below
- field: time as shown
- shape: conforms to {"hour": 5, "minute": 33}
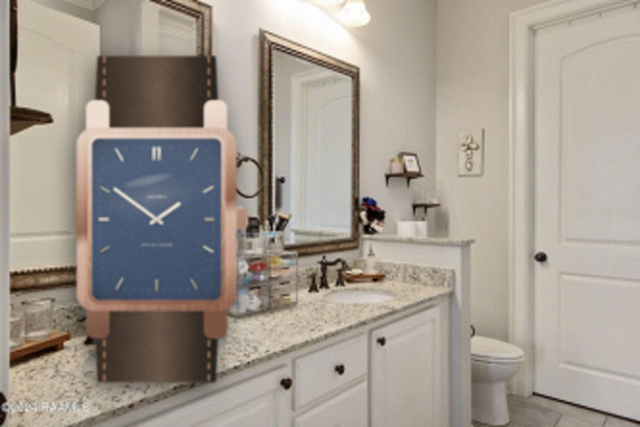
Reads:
{"hour": 1, "minute": 51}
